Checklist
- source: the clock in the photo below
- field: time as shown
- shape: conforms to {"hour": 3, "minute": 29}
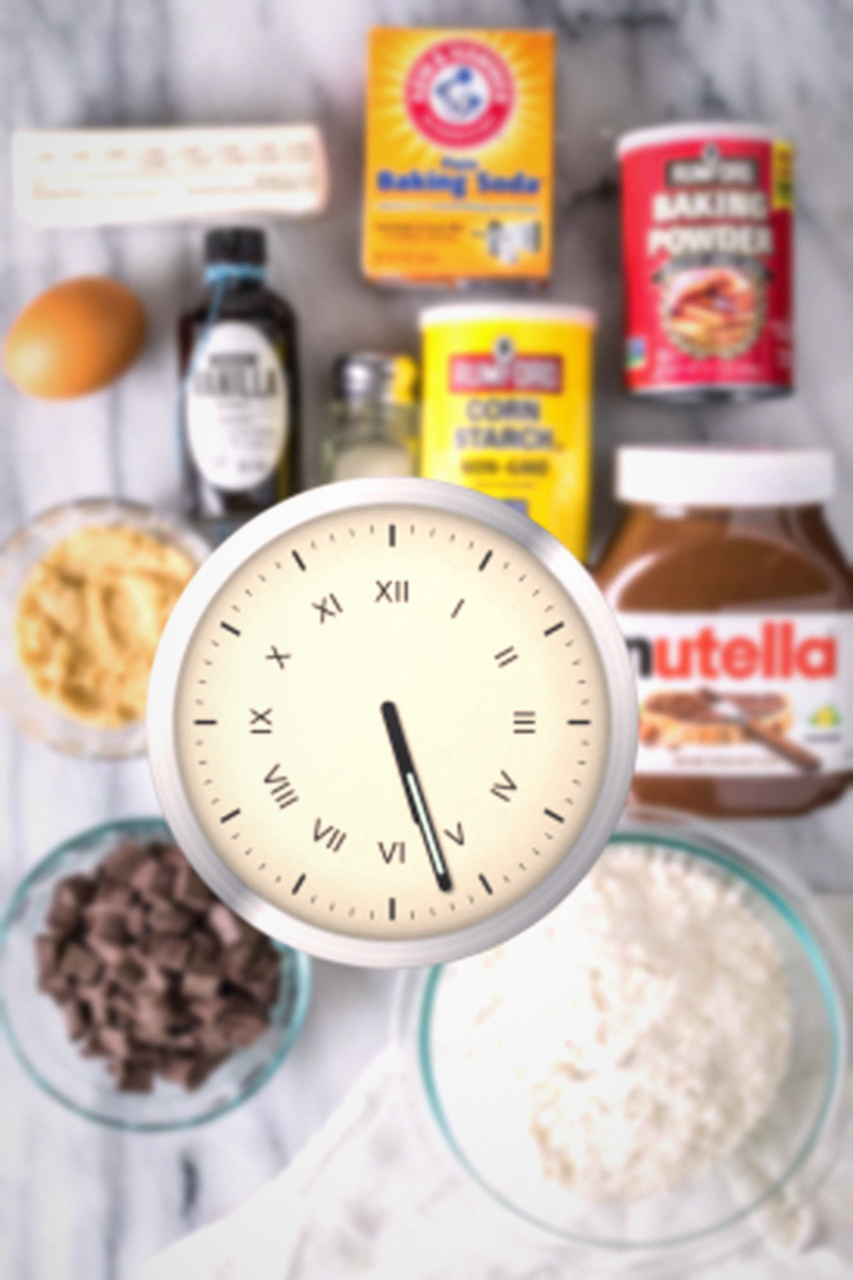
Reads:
{"hour": 5, "minute": 27}
